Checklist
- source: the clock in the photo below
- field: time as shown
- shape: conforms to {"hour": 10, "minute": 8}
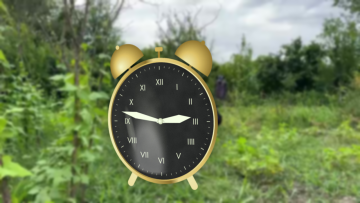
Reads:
{"hour": 2, "minute": 47}
